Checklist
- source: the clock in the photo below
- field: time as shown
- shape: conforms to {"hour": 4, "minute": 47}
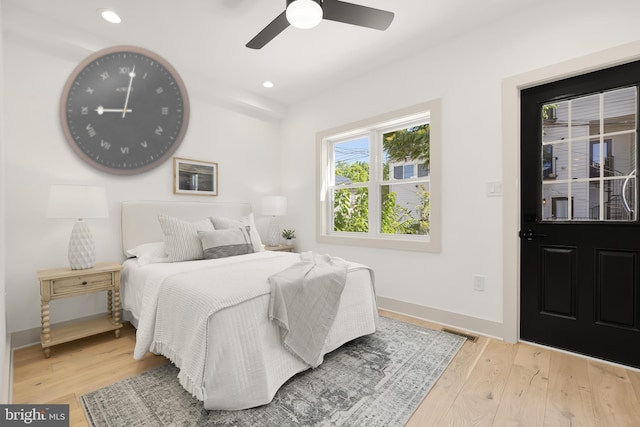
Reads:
{"hour": 9, "minute": 2}
